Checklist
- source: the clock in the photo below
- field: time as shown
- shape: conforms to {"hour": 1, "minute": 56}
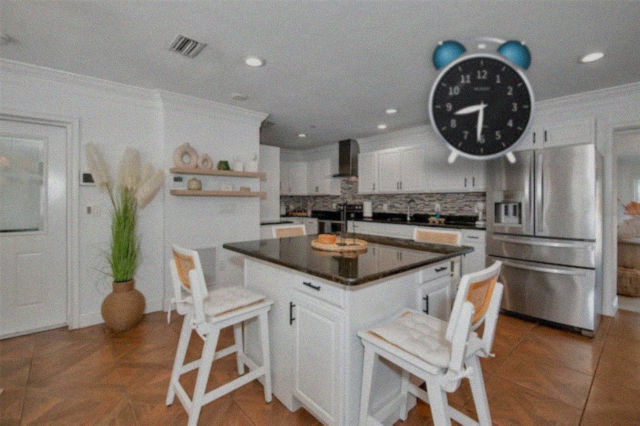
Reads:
{"hour": 8, "minute": 31}
